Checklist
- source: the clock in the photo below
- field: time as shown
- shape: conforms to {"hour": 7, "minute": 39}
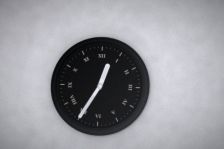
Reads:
{"hour": 12, "minute": 35}
